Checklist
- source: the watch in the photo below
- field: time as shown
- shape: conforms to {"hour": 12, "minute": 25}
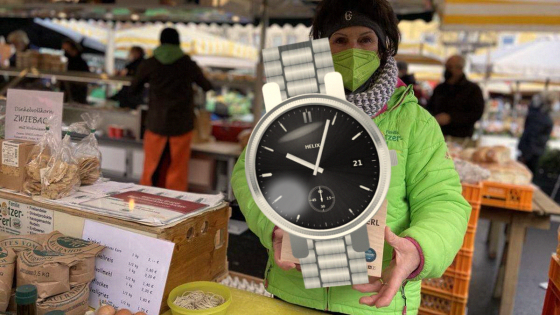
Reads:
{"hour": 10, "minute": 4}
